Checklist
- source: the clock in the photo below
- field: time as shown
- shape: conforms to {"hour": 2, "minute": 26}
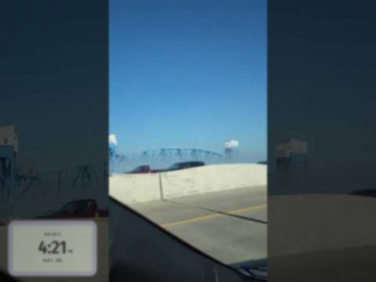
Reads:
{"hour": 4, "minute": 21}
